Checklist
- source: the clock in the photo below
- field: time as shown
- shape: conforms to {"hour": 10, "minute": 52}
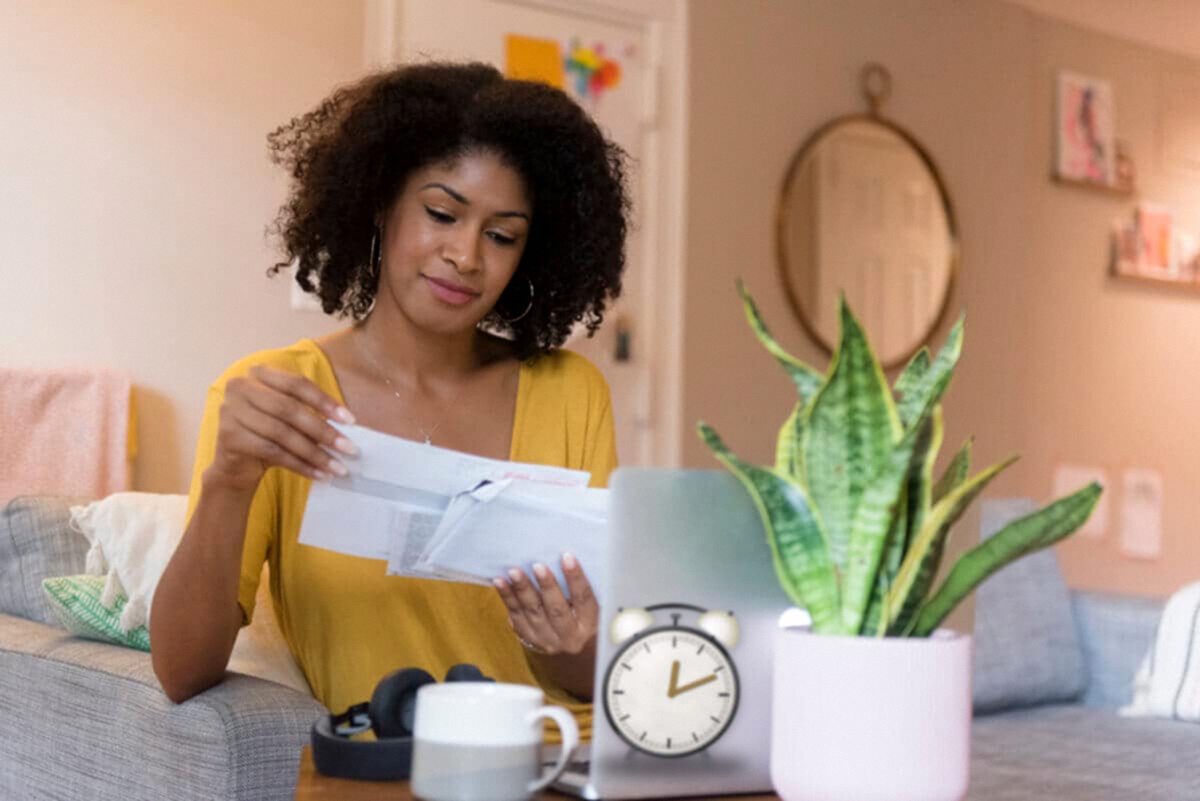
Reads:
{"hour": 12, "minute": 11}
